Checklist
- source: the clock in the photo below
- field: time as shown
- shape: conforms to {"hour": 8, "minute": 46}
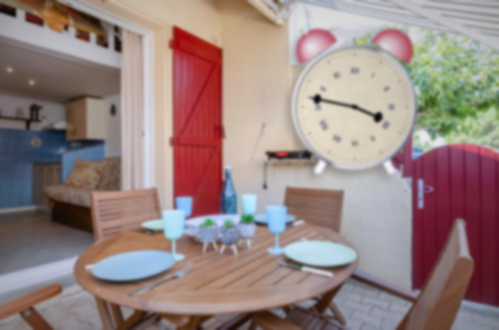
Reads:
{"hour": 3, "minute": 47}
